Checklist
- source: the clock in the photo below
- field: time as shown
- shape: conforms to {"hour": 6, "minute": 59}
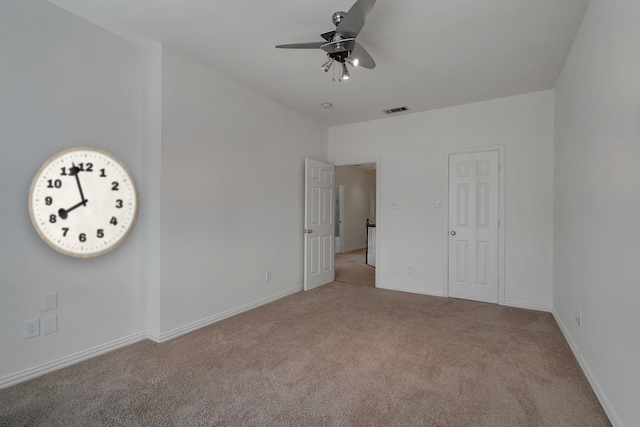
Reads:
{"hour": 7, "minute": 57}
